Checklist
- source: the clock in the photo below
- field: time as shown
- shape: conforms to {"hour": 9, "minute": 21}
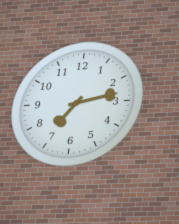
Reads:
{"hour": 7, "minute": 13}
